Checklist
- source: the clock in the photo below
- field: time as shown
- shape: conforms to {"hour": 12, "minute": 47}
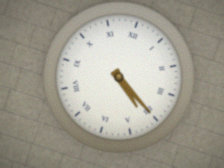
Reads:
{"hour": 4, "minute": 20}
